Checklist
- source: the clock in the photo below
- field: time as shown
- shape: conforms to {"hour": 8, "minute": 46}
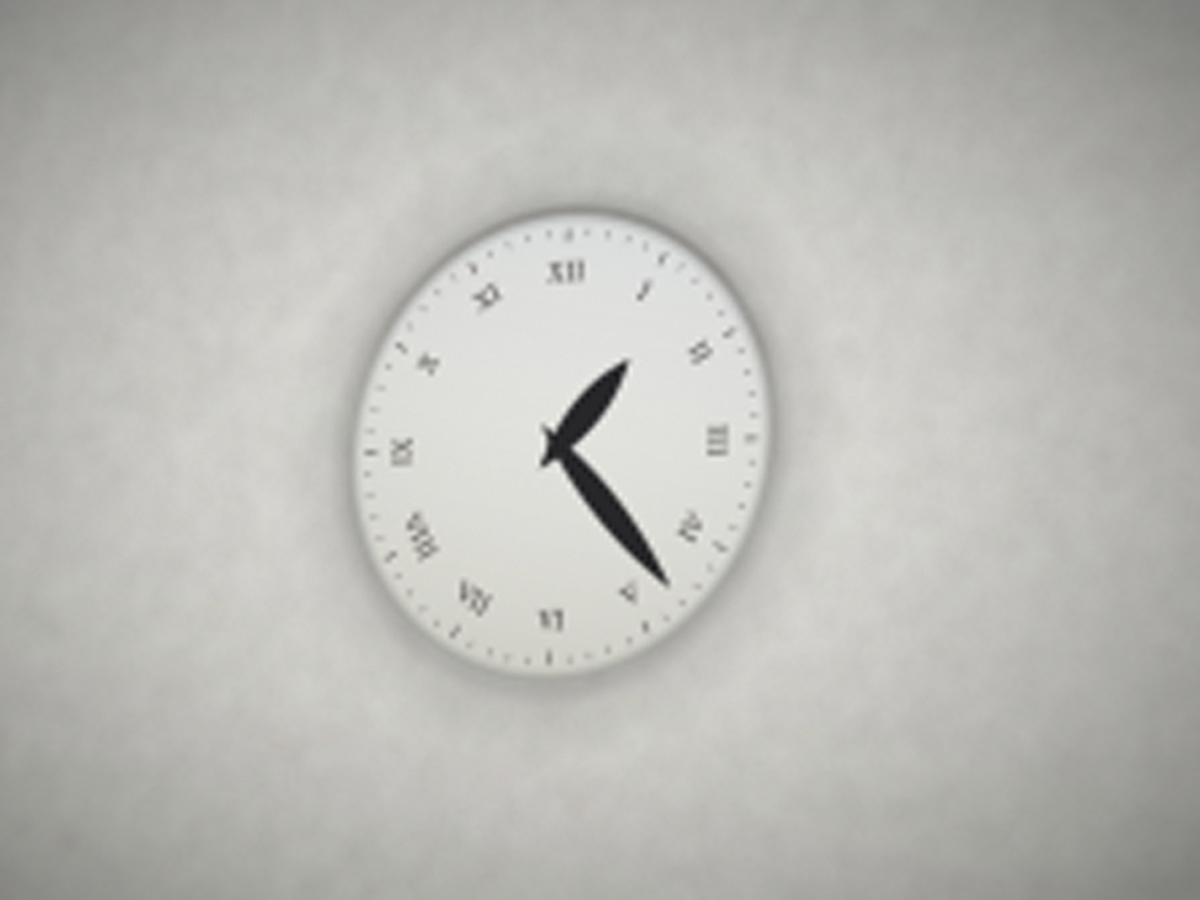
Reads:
{"hour": 1, "minute": 23}
